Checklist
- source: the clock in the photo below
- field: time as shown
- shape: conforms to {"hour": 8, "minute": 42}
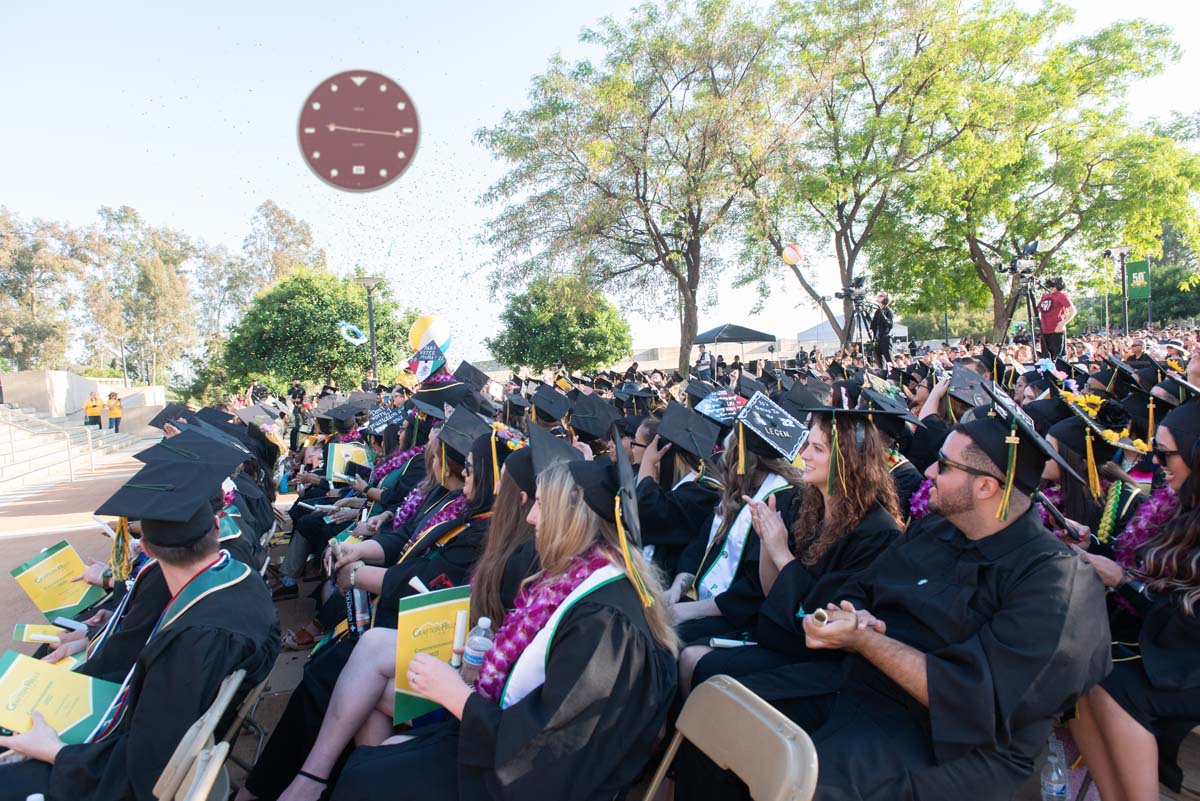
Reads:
{"hour": 9, "minute": 16}
